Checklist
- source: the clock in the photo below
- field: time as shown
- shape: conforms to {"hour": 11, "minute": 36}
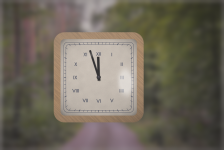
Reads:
{"hour": 11, "minute": 57}
